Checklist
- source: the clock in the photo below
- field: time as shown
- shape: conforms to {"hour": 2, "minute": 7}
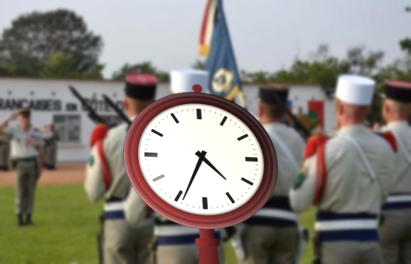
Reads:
{"hour": 4, "minute": 34}
